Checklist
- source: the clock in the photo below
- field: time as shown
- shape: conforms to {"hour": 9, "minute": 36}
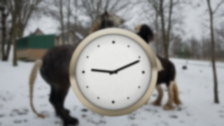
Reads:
{"hour": 9, "minute": 11}
